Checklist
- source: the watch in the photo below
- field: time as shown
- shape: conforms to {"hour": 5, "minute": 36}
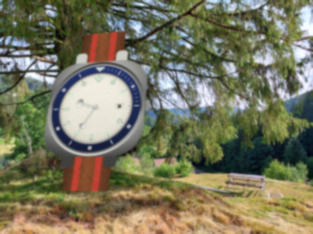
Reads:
{"hour": 9, "minute": 35}
